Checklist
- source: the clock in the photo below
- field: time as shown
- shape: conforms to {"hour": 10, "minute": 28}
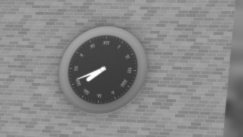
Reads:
{"hour": 7, "minute": 41}
